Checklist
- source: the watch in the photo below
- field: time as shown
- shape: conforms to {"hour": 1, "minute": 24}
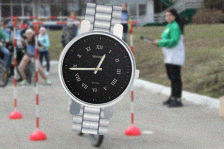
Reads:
{"hour": 12, "minute": 44}
